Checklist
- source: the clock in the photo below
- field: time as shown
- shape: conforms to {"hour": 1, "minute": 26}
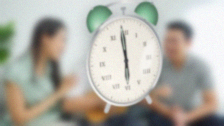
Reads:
{"hour": 5, "minute": 59}
